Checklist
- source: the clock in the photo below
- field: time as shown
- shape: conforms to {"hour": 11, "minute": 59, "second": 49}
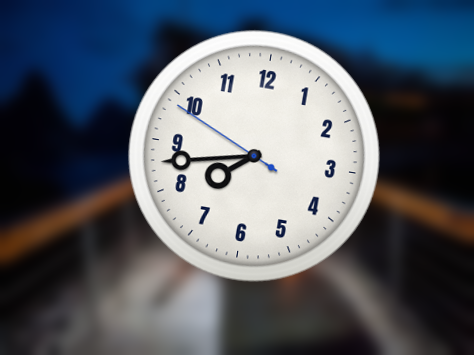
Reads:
{"hour": 7, "minute": 42, "second": 49}
